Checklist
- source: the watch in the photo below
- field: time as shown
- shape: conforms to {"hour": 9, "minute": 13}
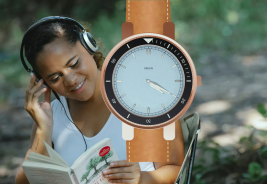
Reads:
{"hour": 4, "minute": 20}
